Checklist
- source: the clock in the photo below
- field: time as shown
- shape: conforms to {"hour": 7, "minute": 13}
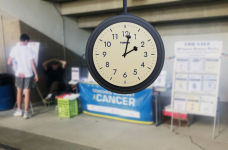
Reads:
{"hour": 2, "minute": 2}
